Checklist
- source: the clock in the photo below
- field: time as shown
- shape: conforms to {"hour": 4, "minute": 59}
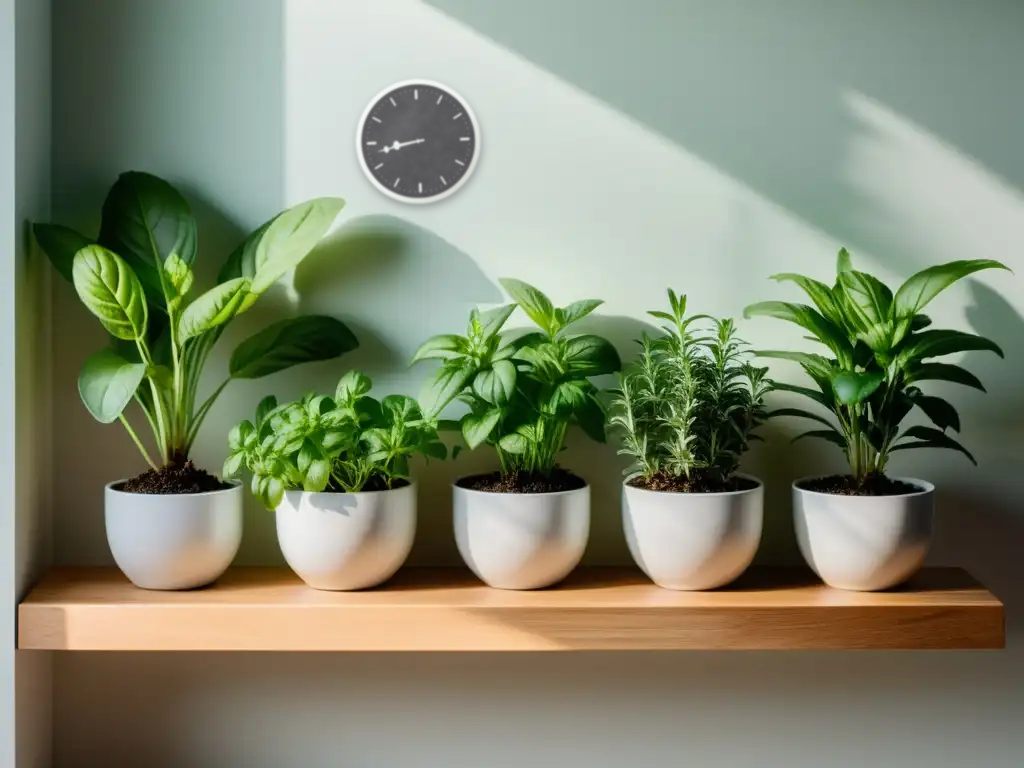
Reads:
{"hour": 8, "minute": 43}
